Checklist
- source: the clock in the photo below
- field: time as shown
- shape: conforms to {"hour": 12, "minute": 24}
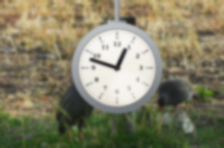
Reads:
{"hour": 12, "minute": 48}
